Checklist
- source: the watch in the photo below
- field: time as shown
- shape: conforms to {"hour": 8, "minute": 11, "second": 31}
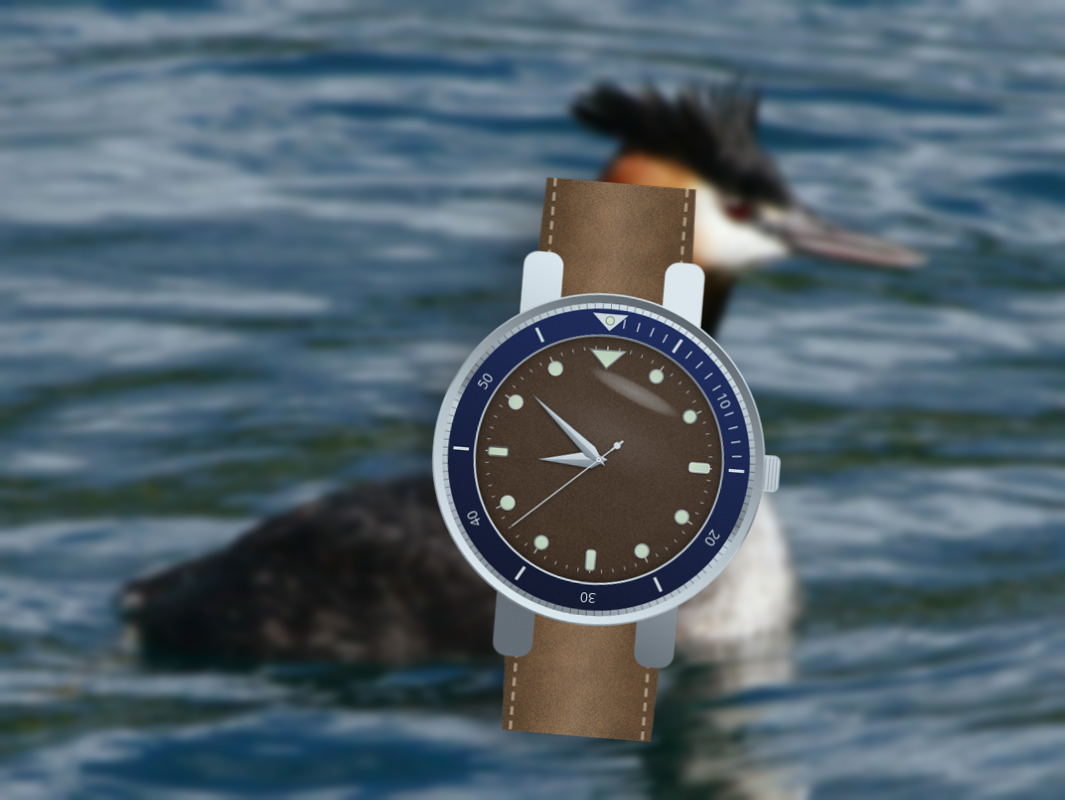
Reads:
{"hour": 8, "minute": 51, "second": 38}
